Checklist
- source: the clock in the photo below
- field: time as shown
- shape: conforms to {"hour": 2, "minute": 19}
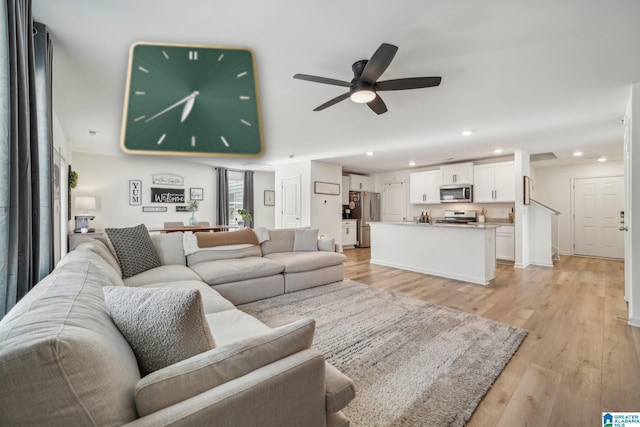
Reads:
{"hour": 6, "minute": 39}
